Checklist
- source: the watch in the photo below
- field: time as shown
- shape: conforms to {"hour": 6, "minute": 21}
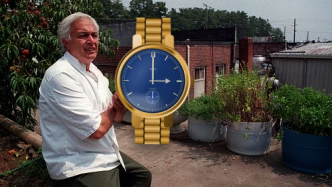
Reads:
{"hour": 3, "minute": 0}
